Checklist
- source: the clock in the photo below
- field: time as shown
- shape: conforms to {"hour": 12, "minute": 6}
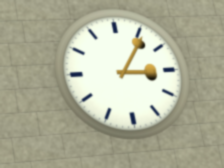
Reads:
{"hour": 3, "minute": 6}
